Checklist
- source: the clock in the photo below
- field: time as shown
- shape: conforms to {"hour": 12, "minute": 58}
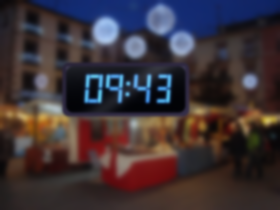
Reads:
{"hour": 9, "minute": 43}
